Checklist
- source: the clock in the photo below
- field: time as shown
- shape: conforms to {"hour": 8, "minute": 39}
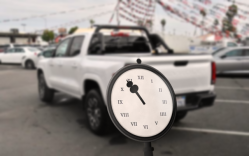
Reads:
{"hour": 10, "minute": 54}
